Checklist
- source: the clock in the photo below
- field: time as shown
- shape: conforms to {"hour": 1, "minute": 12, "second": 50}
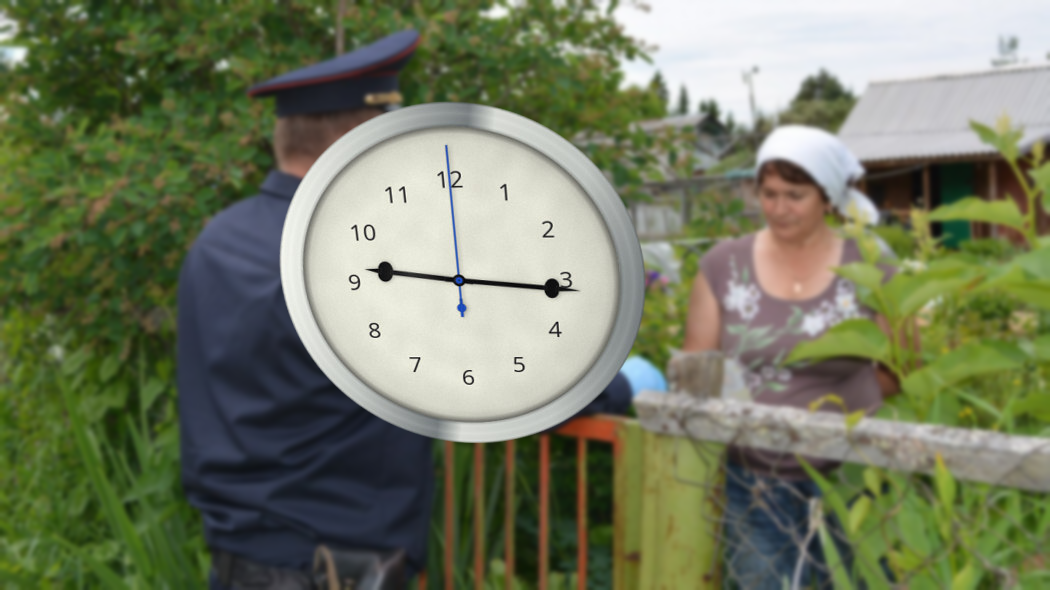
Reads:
{"hour": 9, "minute": 16, "second": 0}
